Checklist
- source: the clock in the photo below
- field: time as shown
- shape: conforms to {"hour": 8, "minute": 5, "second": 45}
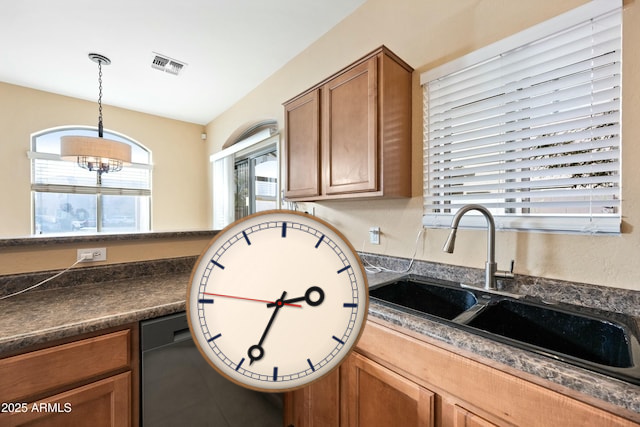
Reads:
{"hour": 2, "minute": 33, "second": 46}
